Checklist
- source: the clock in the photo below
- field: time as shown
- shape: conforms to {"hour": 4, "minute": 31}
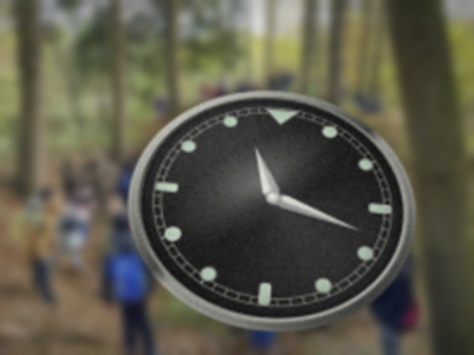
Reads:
{"hour": 11, "minute": 18}
